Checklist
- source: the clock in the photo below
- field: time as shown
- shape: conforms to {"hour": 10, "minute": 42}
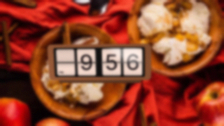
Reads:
{"hour": 9, "minute": 56}
